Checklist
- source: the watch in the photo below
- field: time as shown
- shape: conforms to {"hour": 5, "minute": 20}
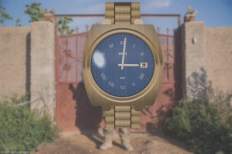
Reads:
{"hour": 3, "minute": 1}
